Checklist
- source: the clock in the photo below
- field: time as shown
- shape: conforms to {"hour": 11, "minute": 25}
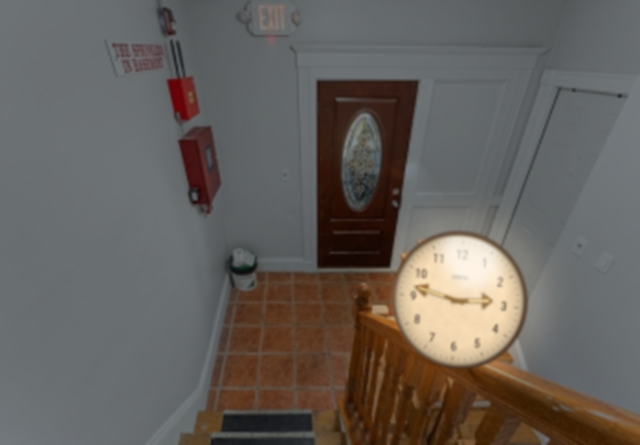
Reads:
{"hour": 2, "minute": 47}
